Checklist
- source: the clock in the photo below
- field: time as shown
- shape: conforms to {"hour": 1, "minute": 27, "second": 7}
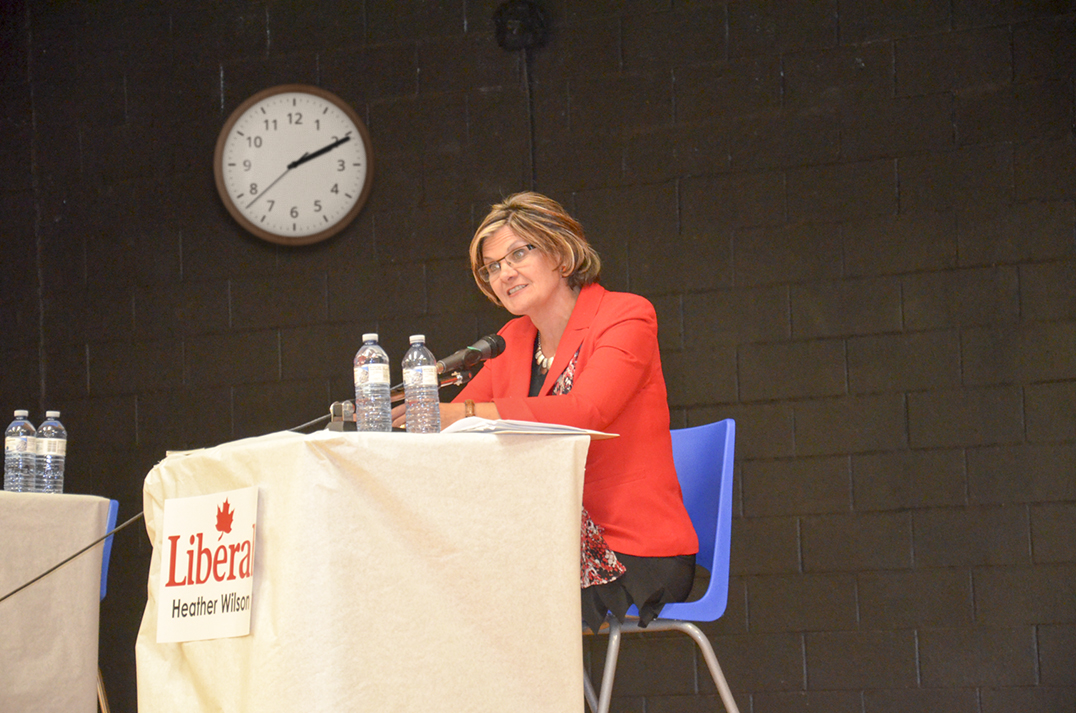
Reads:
{"hour": 2, "minute": 10, "second": 38}
